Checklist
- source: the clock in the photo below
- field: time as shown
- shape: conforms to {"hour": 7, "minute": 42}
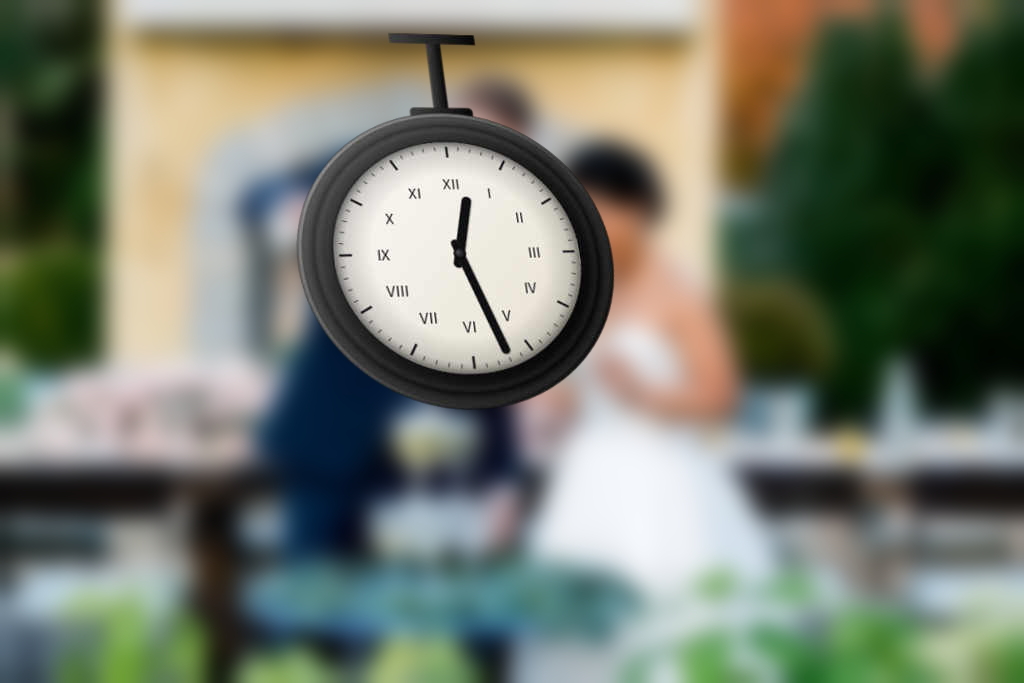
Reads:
{"hour": 12, "minute": 27}
